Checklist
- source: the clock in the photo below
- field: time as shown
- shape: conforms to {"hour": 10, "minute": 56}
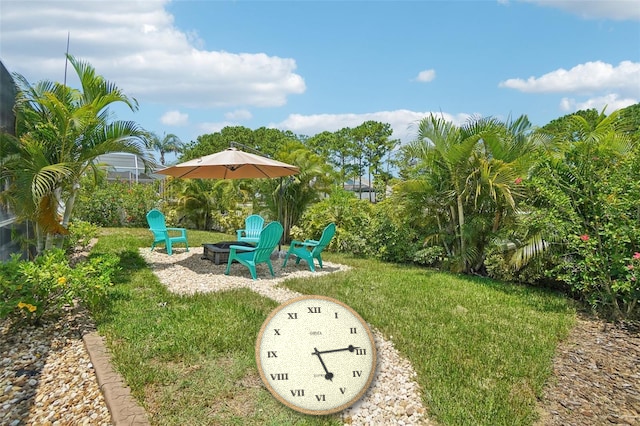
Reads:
{"hour": 5, "minute": 14}
